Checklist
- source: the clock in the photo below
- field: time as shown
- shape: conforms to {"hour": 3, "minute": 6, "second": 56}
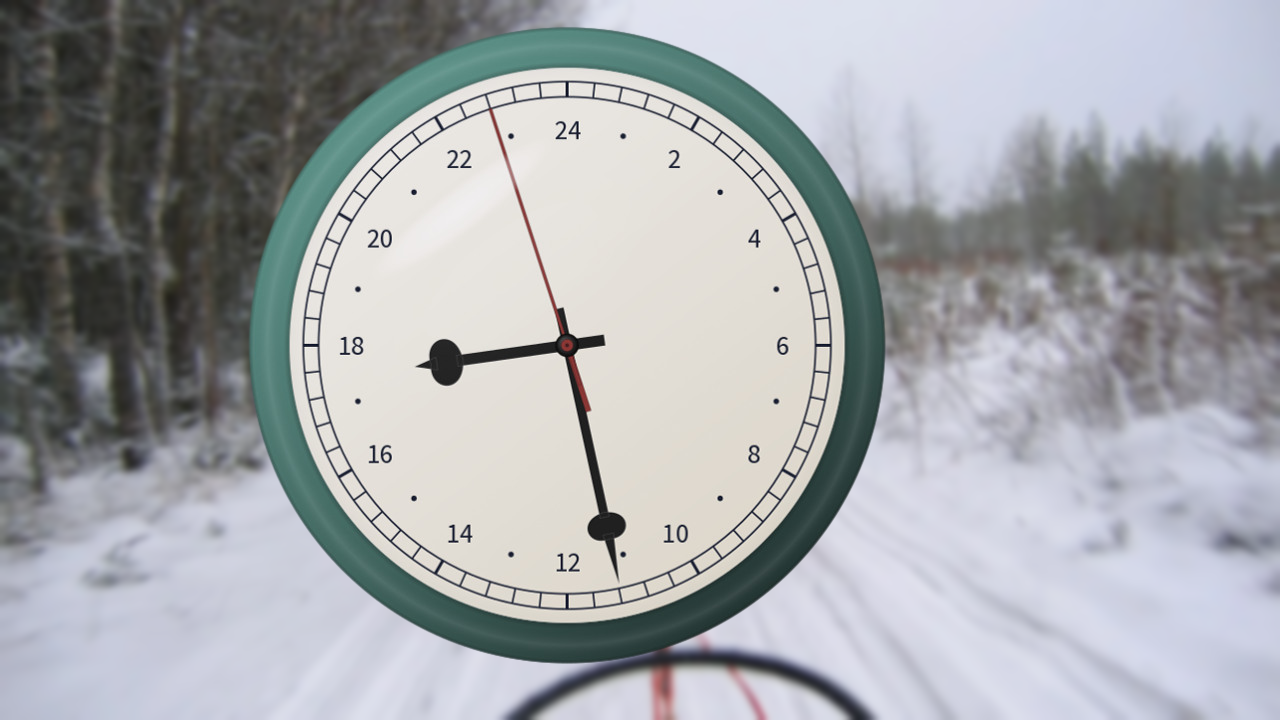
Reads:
{"hour": 17, "minute": 27, "second": 57}
